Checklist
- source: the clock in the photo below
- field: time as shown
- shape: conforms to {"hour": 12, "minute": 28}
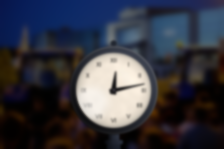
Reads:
{"hour": 12, "minute": 13}
